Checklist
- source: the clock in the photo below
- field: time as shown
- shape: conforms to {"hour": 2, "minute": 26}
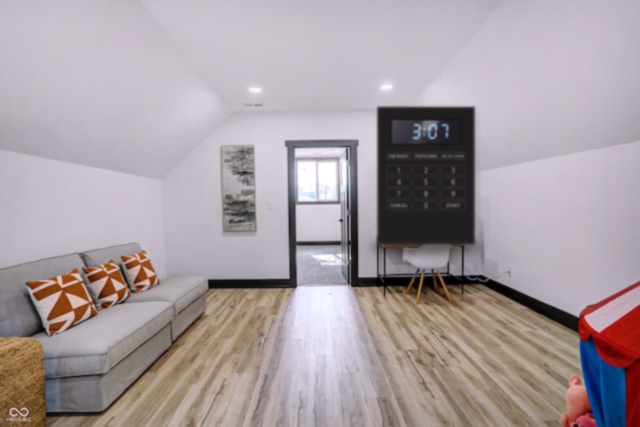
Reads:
{"hour": 3, "minute": 7}
